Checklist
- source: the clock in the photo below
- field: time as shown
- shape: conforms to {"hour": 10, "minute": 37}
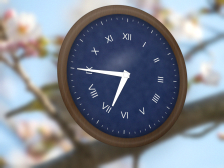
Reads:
{"hour": 6, "minute": 45}
